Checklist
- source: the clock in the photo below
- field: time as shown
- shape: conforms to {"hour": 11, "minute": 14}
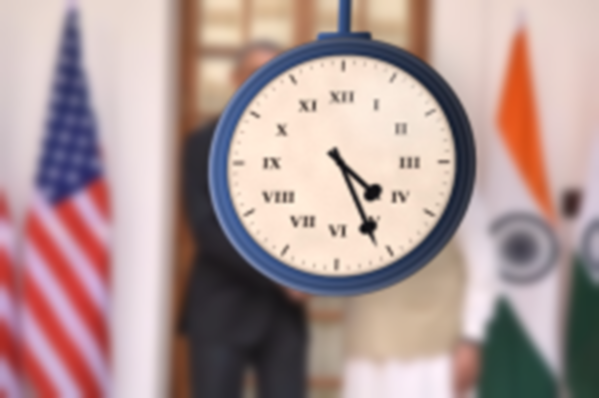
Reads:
{"hour": 4, "minute": 26}
